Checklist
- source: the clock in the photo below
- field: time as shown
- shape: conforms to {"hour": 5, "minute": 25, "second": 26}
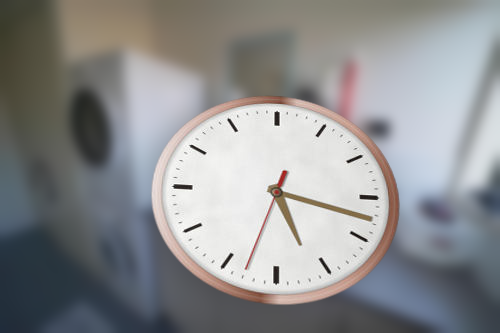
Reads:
{"hour": 5, "minute": 17, "second": 33}
